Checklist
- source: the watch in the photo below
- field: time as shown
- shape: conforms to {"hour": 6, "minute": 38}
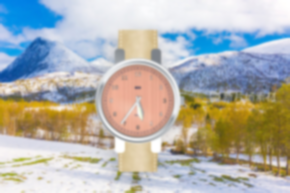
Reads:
{"hour": 5, "minute": 36}
